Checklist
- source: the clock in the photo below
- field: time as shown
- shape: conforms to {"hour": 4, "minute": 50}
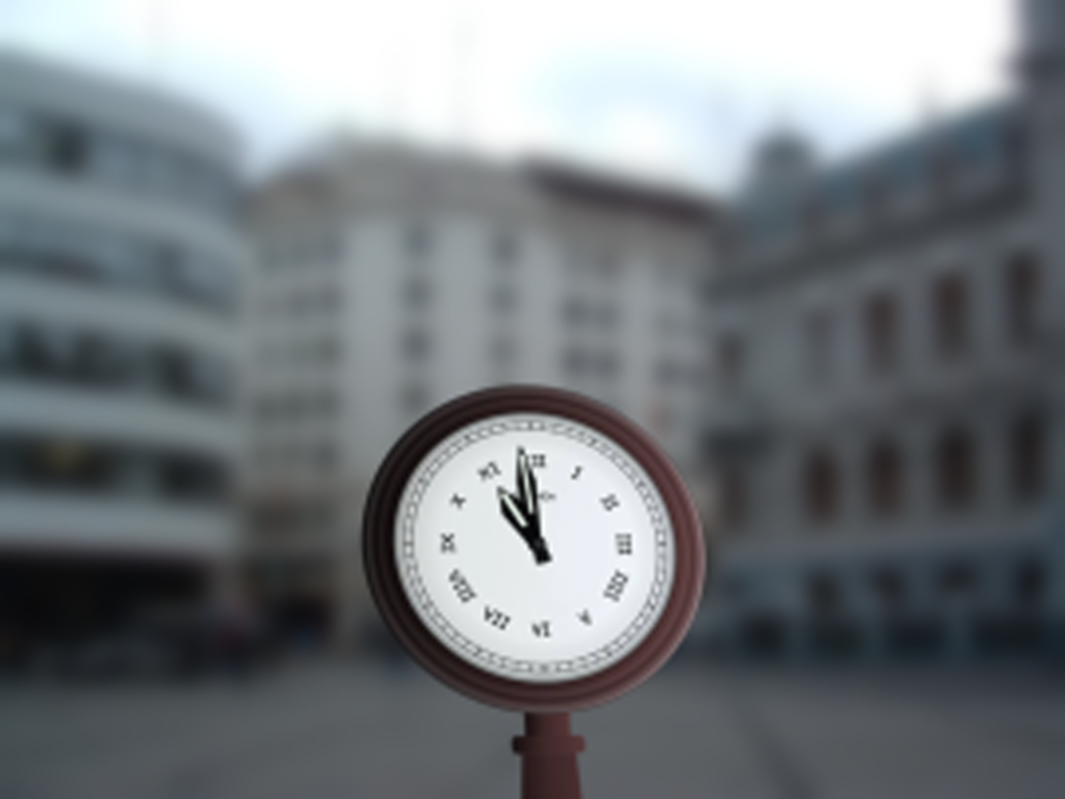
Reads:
{"hour": 10, "minute": 59}
